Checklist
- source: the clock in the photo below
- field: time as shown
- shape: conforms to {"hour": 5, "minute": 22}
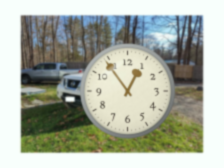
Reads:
{"hour": 12, "minute": 54}
